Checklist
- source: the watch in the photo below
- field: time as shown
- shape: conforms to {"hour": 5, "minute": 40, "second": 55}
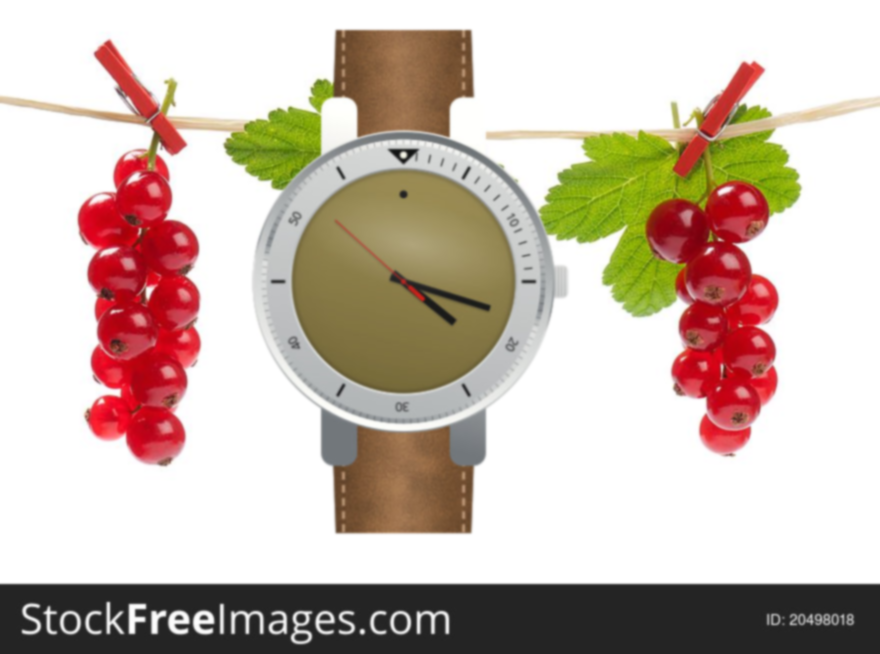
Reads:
{"hour": 4, "minute": 17, "second": 52}
